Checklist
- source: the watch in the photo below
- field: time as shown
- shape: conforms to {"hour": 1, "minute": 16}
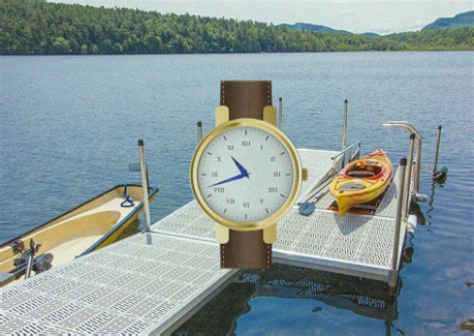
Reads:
{"hour": 10, "minute": 42}
